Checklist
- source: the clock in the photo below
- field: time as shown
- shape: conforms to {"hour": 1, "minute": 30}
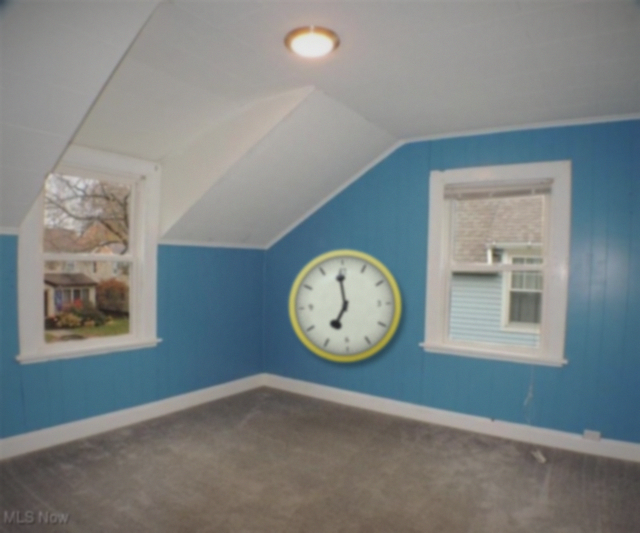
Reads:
{"hour": 6, "minute": 59}
